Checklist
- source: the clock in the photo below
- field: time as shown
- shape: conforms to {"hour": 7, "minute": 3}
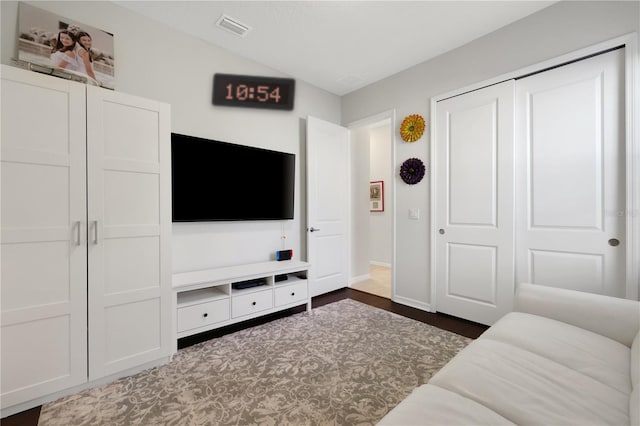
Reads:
{"hour": 10, "minute": 54}
